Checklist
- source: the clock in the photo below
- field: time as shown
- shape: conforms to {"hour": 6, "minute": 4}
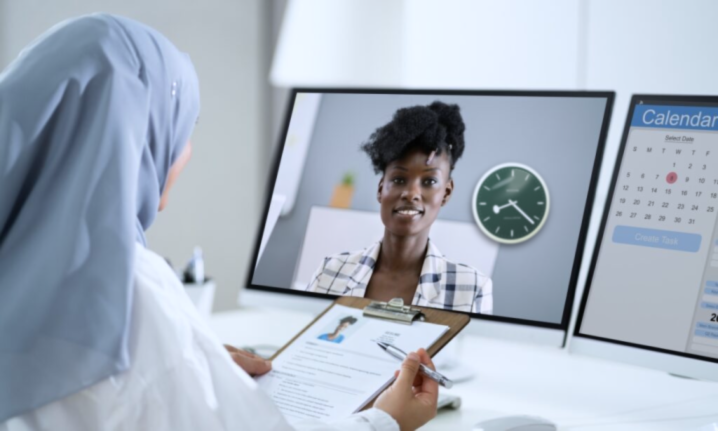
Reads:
{"hour": 8, "minute": 22}
